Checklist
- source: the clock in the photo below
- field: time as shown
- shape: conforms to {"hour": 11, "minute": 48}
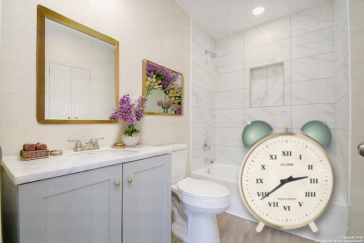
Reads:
{"hour": 2, "minute": 39}
